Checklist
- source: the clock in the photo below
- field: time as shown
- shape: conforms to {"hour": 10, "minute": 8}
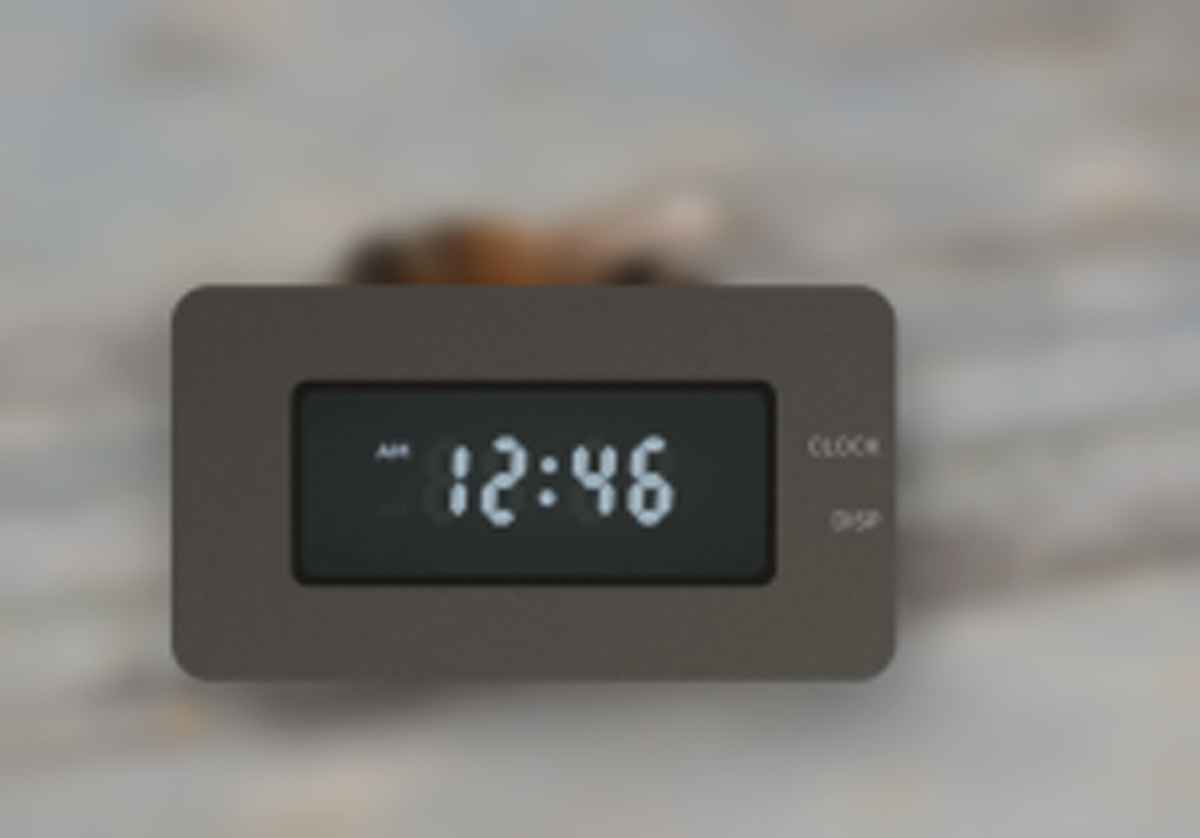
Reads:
{"hour": 12, "minute": 46}
